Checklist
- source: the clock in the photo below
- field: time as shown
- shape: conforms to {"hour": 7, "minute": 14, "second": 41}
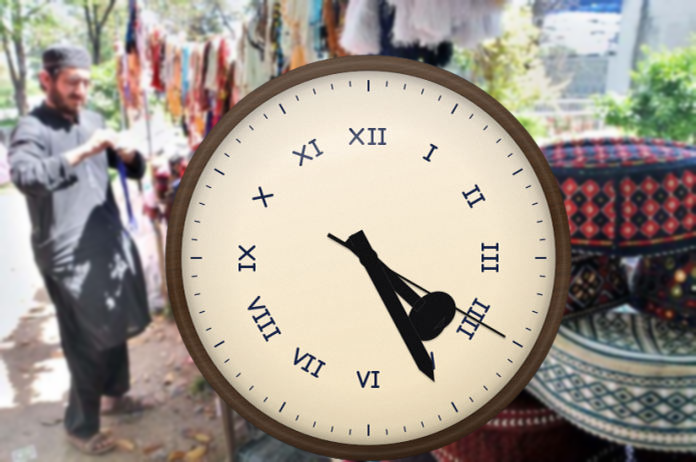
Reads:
{"hour": 4, "minute": 25, "second": 20}
